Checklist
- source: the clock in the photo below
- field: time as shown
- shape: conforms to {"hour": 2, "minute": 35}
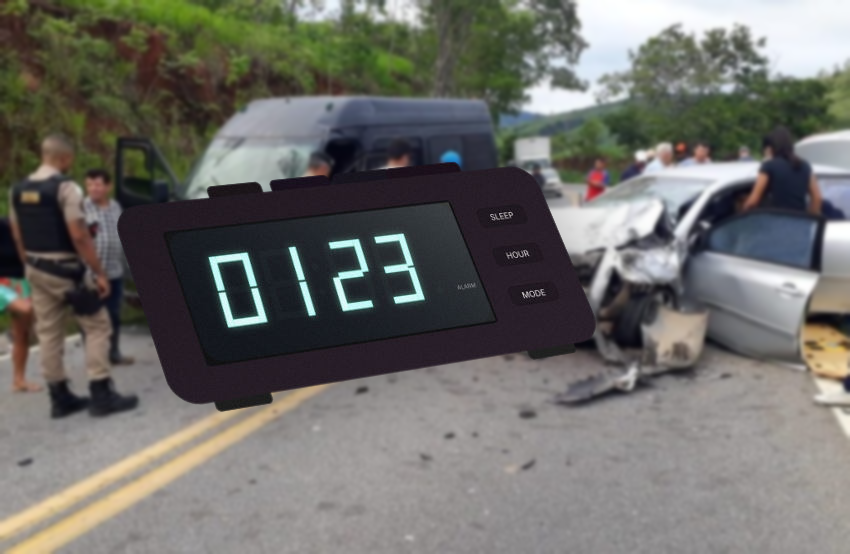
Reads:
{"hour": 1, "minute": 23}
